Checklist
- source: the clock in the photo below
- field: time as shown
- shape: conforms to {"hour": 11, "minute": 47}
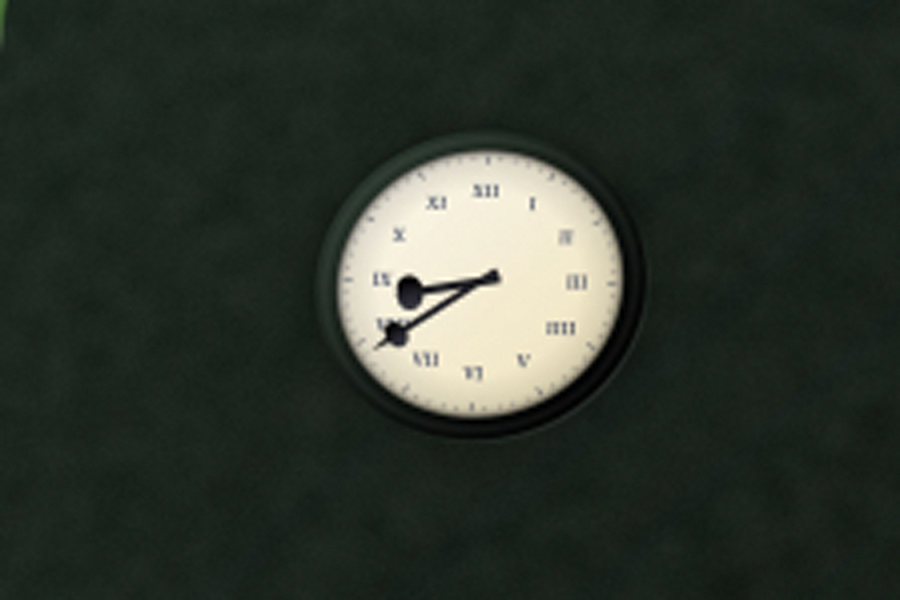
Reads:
{"hour": 8, "minute": 39}
